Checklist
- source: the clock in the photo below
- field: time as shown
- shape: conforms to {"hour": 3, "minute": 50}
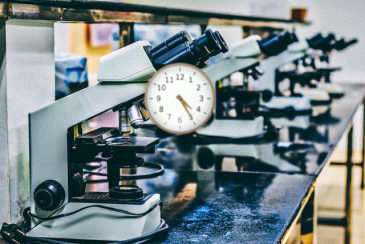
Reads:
{"hour": 4, "minute": 25}
